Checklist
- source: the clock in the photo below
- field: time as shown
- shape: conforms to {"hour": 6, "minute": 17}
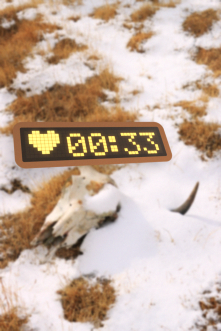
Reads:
{"hour": 0, "minute": 33}
